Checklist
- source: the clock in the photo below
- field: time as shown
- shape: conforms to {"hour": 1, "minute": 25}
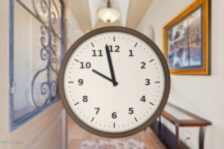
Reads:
{"hour": 9, "minute": 58}
